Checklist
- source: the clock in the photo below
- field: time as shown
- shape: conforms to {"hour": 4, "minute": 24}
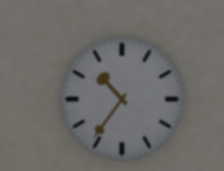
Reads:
{"hour": 10, "minute": 36}
